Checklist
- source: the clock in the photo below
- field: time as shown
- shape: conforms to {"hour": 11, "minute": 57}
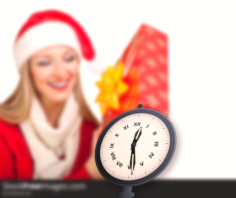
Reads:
{"hour": 12, "minute": 29}
